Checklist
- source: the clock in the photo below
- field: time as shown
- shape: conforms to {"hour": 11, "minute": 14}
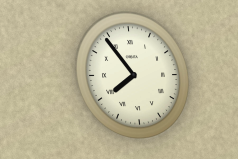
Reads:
{"hour": 7, "minute": 54}
